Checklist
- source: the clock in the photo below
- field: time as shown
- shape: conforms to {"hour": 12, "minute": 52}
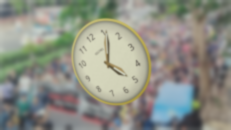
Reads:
{"hour": 5, "minute": 6}
